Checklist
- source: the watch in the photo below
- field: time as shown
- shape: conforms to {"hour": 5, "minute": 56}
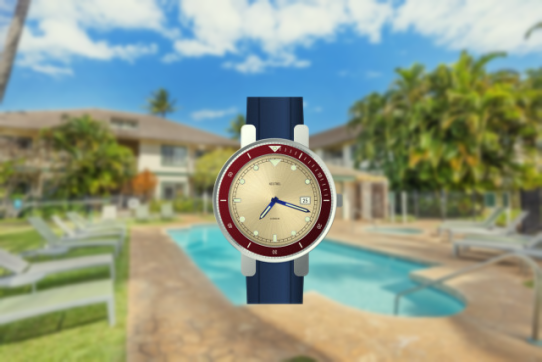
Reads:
{"hour": 7, "minute": 18}
